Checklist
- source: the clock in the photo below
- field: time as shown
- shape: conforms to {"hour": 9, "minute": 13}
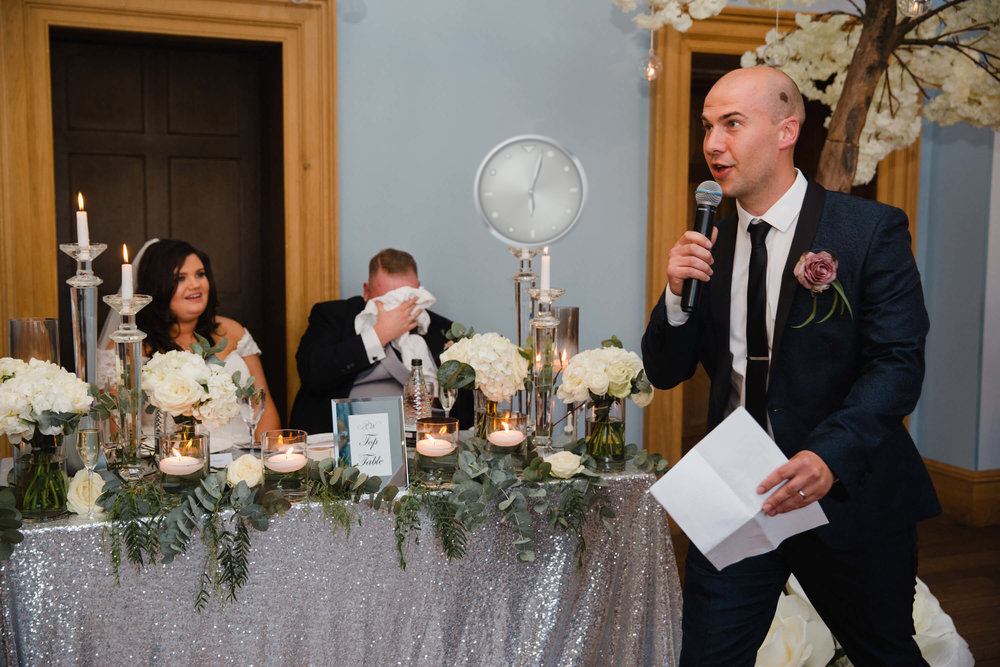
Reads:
{"hour": 6, "minute": 3}
